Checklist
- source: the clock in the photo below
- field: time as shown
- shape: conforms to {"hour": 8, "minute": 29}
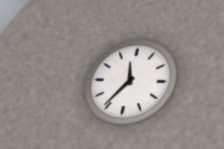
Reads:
{"hour": 11, "minute": 36}
